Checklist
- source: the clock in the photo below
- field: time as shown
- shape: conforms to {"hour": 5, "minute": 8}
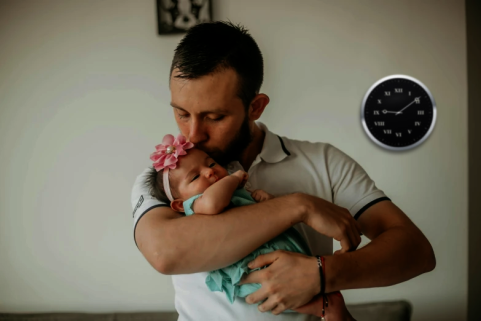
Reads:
{"hour": 9, "minute": 9}
